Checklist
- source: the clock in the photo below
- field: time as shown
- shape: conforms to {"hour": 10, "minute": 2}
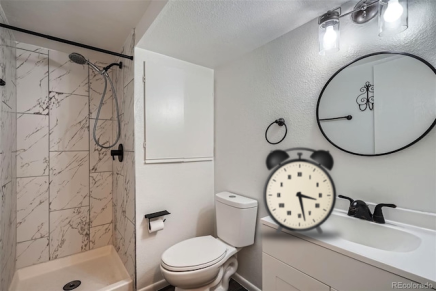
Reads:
{"hour": 3, "minute": 28}
